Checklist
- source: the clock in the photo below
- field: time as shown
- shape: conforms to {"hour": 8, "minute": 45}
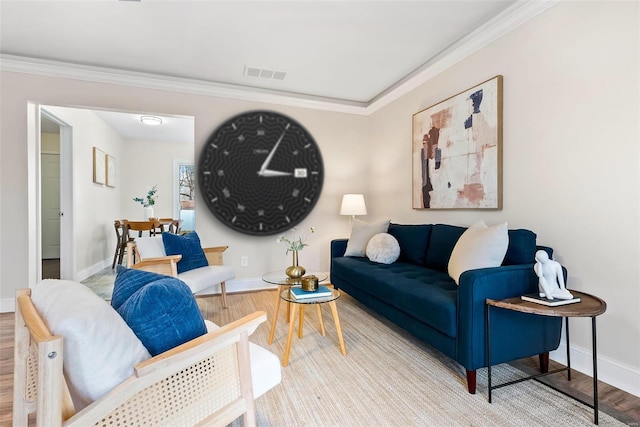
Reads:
{"hour": 3, "minute": 5}
